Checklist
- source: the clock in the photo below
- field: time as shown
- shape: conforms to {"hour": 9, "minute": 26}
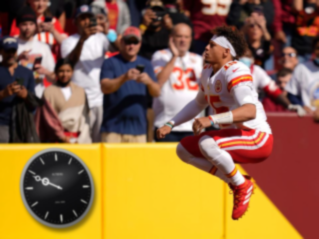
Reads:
{"hour": 9, "minute": 49}
